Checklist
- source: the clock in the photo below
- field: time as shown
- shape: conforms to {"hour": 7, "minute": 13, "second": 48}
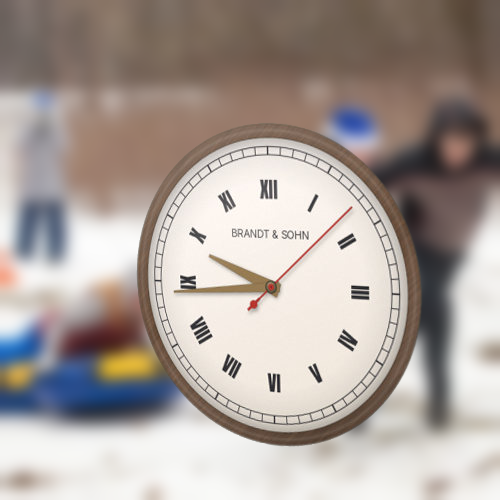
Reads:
{"hour": 9, "minute": 44, "second": 8}
